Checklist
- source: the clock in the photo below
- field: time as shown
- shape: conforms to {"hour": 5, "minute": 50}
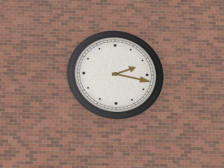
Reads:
{"hour": 2, "minute": 17}
